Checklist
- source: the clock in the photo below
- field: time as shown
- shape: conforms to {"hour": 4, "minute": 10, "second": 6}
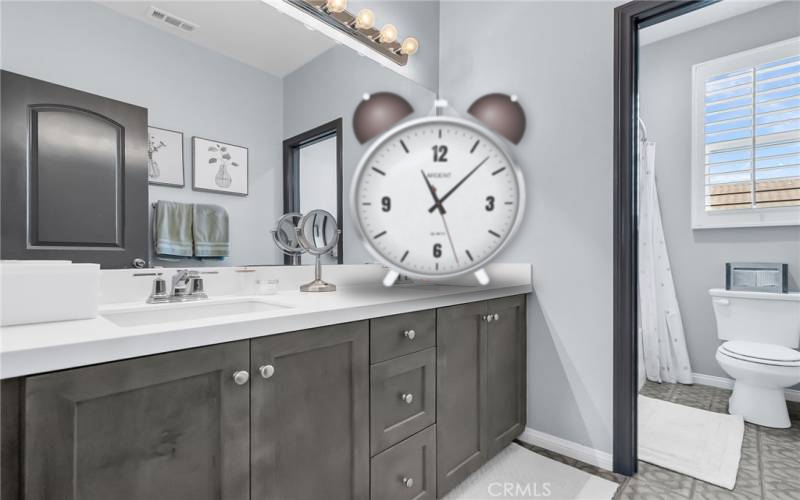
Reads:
{"hour": 11, "minute": 7, "second": 27}
